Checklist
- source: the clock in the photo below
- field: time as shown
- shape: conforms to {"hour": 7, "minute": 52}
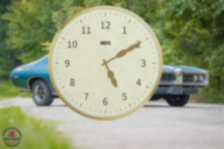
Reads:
{"hour": 5, "minute": 10}
